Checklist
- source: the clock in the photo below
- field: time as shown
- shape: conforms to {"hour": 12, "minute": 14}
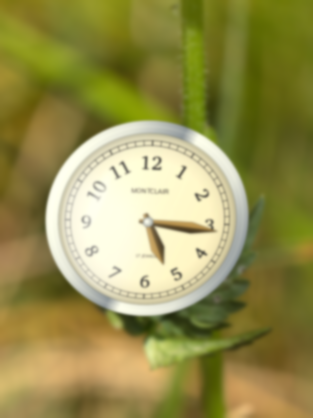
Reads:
{"hour": 5, "minute": 16}
